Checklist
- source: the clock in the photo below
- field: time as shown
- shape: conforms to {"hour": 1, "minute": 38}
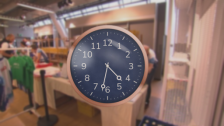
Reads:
{"hour": 4, "minute": 32}
